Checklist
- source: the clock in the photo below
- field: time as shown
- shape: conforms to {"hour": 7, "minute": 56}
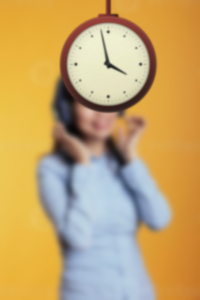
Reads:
{"hour": 3, "minute": 58}
